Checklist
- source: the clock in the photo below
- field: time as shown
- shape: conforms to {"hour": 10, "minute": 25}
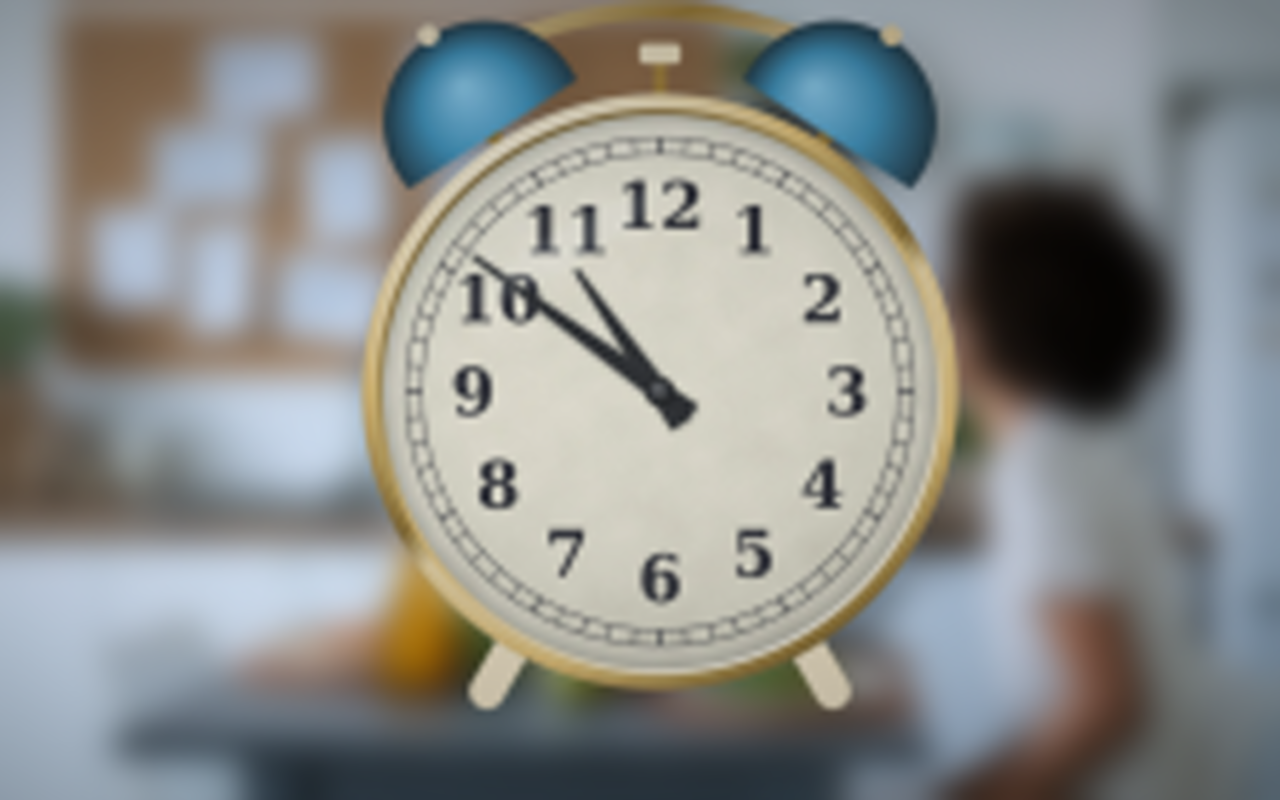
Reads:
{"hour": 10, "minute": 51}
